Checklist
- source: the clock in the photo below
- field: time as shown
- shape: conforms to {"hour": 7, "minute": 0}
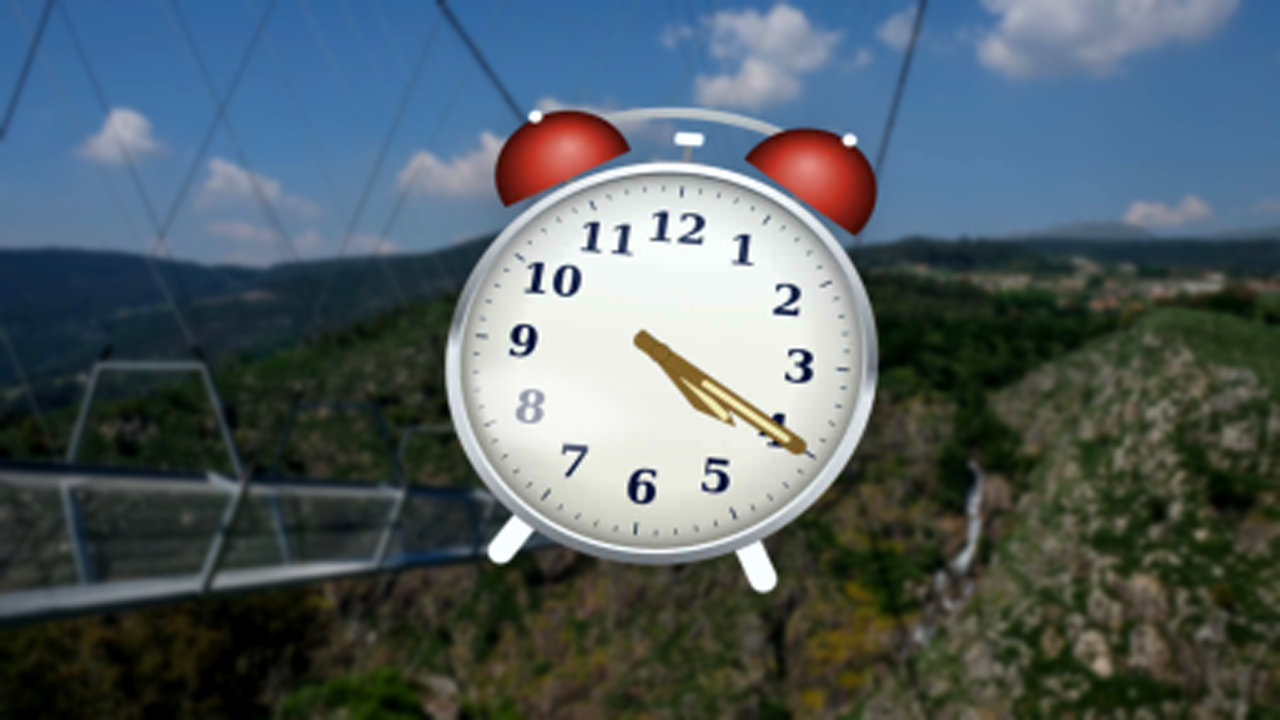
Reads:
{"hour": 4, "minute": 20}
